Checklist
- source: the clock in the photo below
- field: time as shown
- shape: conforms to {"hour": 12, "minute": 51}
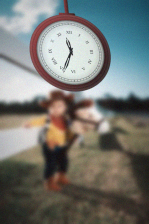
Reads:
{"hour": 11, "minute": 34}
